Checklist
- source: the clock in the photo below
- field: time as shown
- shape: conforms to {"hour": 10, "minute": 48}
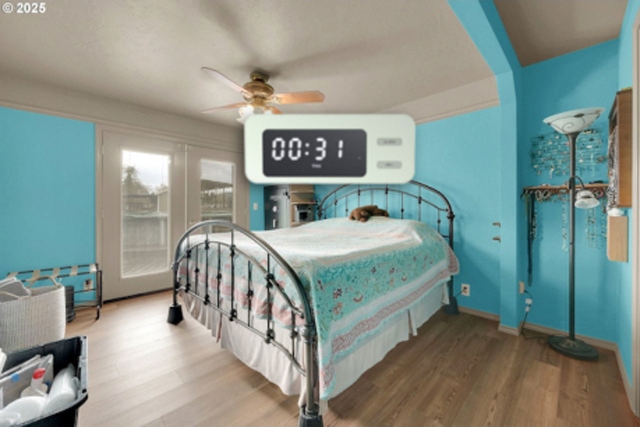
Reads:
{"hour": 0, "minute": 31}
